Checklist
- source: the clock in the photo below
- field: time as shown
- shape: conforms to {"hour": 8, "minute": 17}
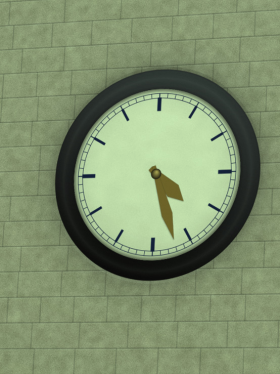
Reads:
{"hour": 4, "minute": 27}
